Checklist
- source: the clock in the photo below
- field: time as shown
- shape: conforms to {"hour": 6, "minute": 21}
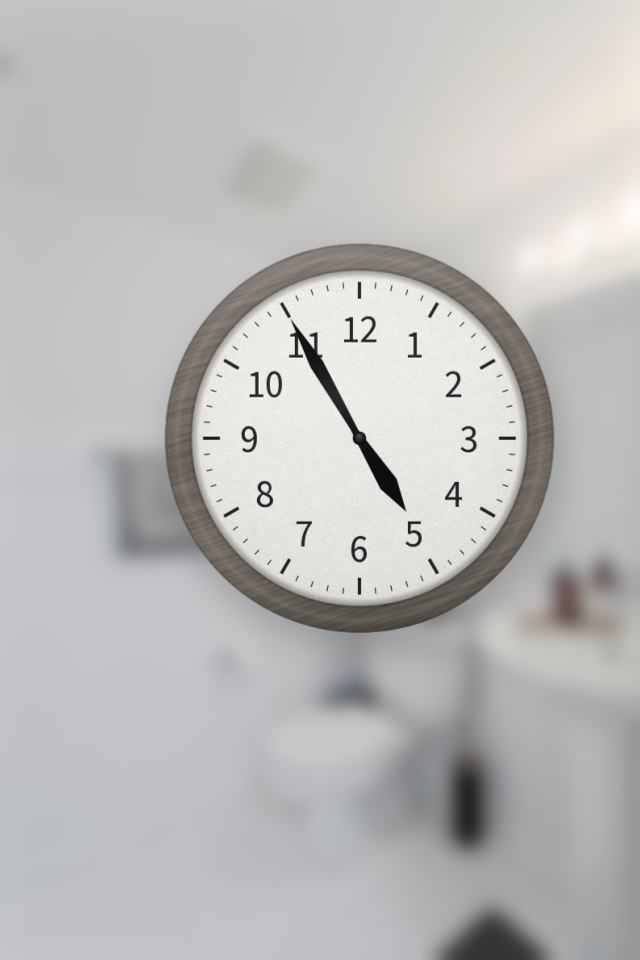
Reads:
{"hour": 4, "minute": 55}
